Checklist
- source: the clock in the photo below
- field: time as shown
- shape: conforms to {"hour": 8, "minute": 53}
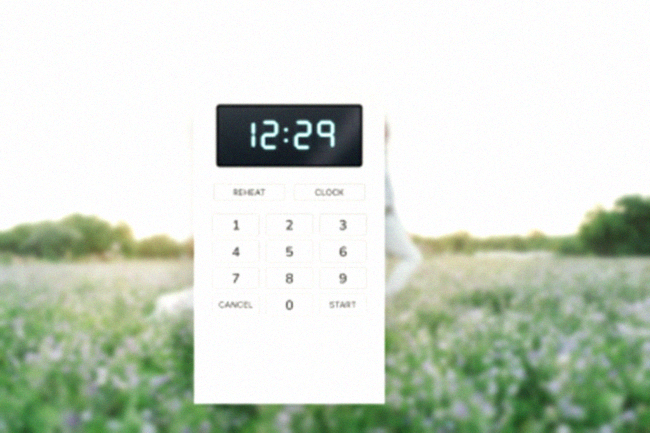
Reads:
{"hour": 12, "minute": 29}
